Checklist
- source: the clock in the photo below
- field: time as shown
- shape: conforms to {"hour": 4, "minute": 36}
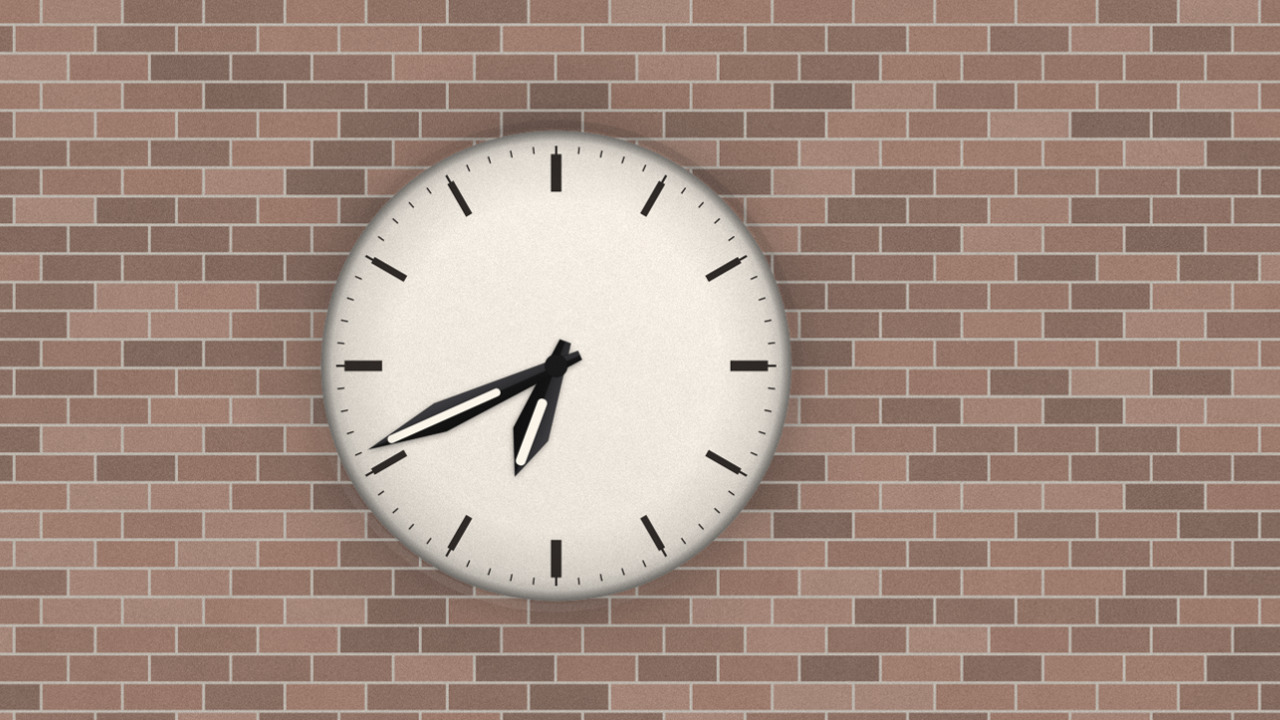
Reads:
{"hour": 6, "minute": 41}
